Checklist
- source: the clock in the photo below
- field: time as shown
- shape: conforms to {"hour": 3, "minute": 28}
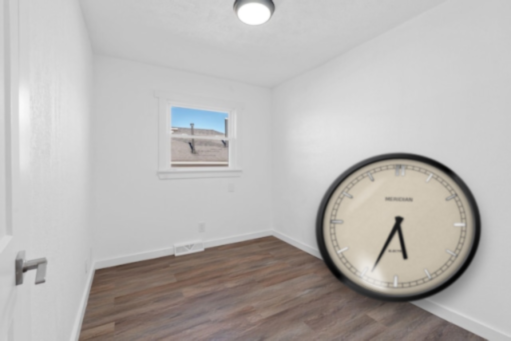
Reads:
{"hour": 5, "minute": 34}
